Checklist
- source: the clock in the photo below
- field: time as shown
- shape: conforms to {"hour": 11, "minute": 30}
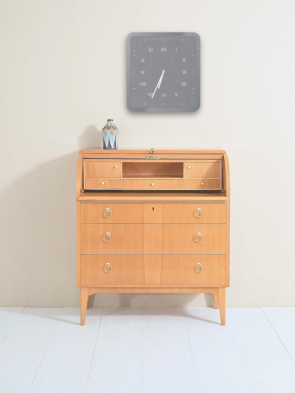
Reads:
{"hour": 6, "minute": 34}
